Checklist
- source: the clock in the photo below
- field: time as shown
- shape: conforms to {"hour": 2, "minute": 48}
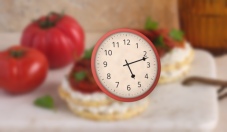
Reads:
{"hour": 5, "minute": 12}
